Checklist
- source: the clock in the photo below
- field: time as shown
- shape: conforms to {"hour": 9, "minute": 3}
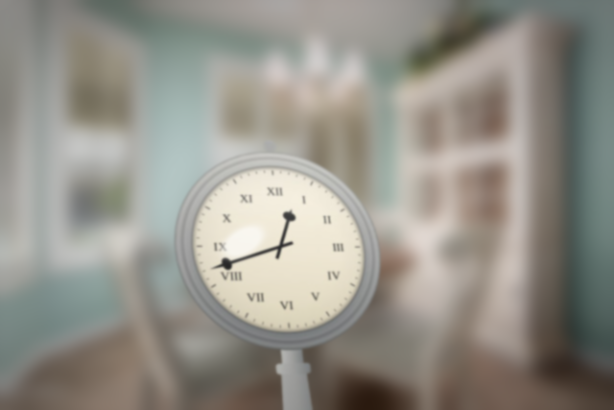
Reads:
{"hour": 12, "minute": 42}
